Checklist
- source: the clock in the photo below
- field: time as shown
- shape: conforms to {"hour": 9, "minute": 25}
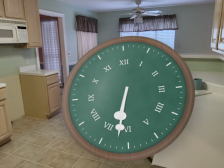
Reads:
{"hour": 6, "minute": 32}
